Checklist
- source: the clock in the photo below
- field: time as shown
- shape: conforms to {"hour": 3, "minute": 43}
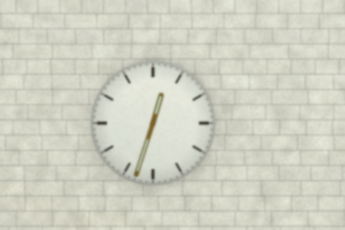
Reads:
{"hour": 12, "minute": 33}
